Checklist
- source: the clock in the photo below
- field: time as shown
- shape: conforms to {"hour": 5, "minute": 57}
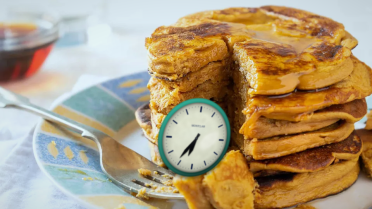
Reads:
{"hour": 6, "minute": 36}
